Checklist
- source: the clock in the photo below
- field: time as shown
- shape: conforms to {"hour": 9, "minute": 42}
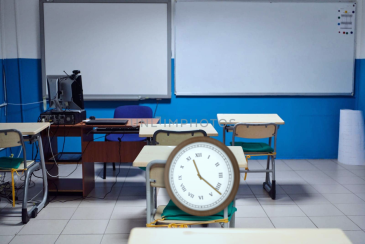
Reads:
{"hour": 11, "minute": 22}
